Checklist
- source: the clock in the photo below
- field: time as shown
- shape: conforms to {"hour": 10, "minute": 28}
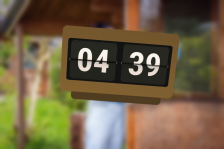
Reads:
{"hour": 4, "minute": 39}
